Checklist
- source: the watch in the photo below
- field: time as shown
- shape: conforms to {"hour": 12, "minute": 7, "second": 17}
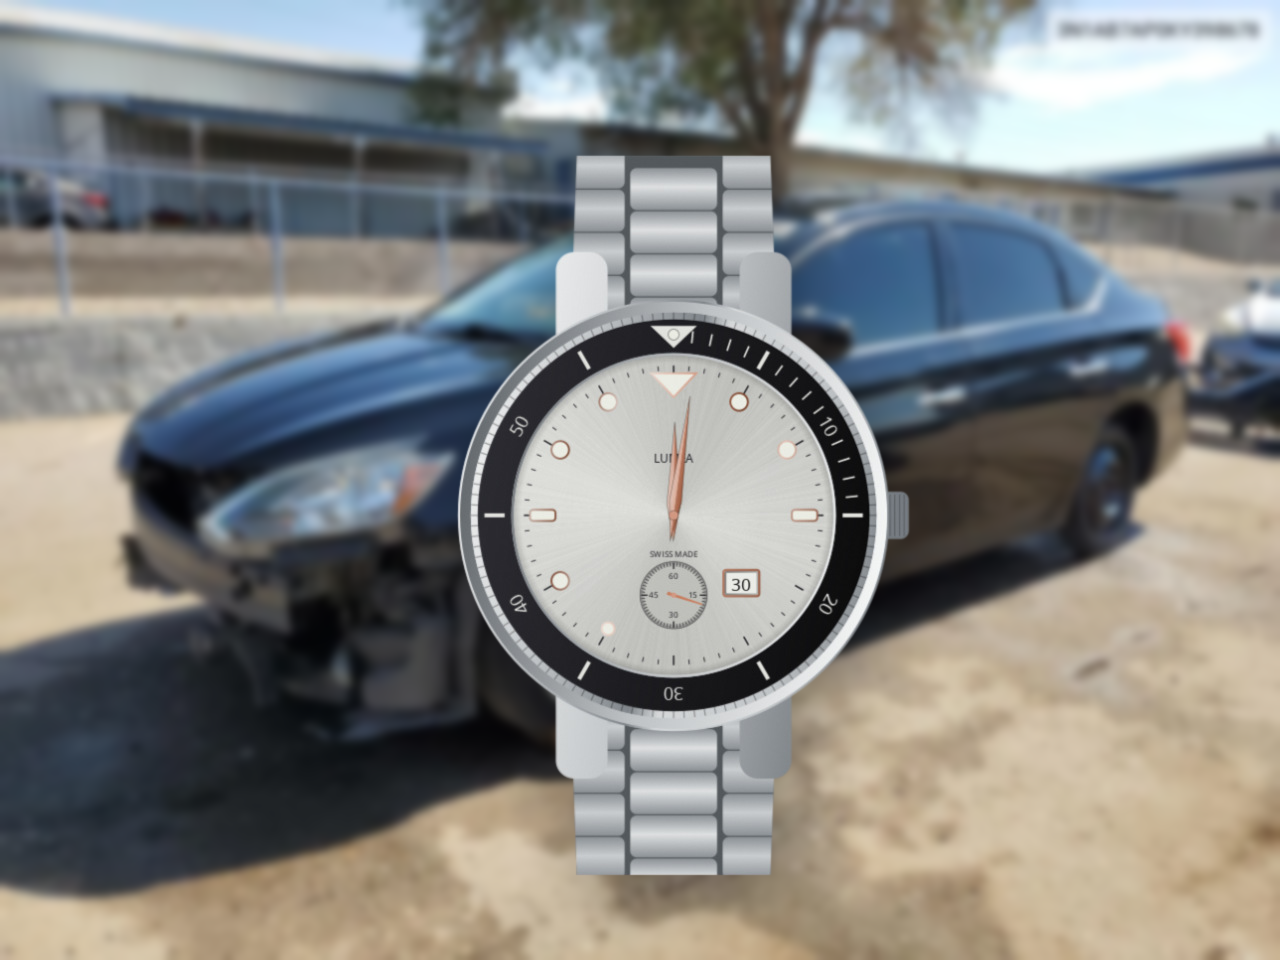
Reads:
{"hour": 12, "minute": 1, "second": 18}
